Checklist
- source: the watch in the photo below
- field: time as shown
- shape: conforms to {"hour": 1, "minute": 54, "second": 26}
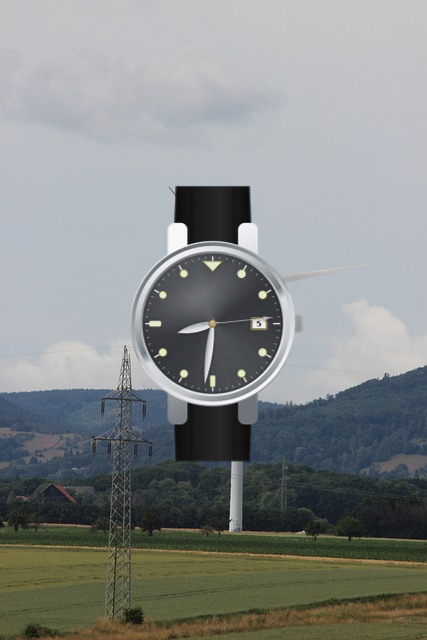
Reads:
{"hour": 8, "minute": 31, "second": 14}
